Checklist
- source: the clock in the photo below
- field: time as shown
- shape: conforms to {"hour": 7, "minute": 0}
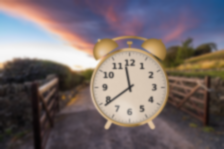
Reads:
{"hour": 11, "minute": 39}
